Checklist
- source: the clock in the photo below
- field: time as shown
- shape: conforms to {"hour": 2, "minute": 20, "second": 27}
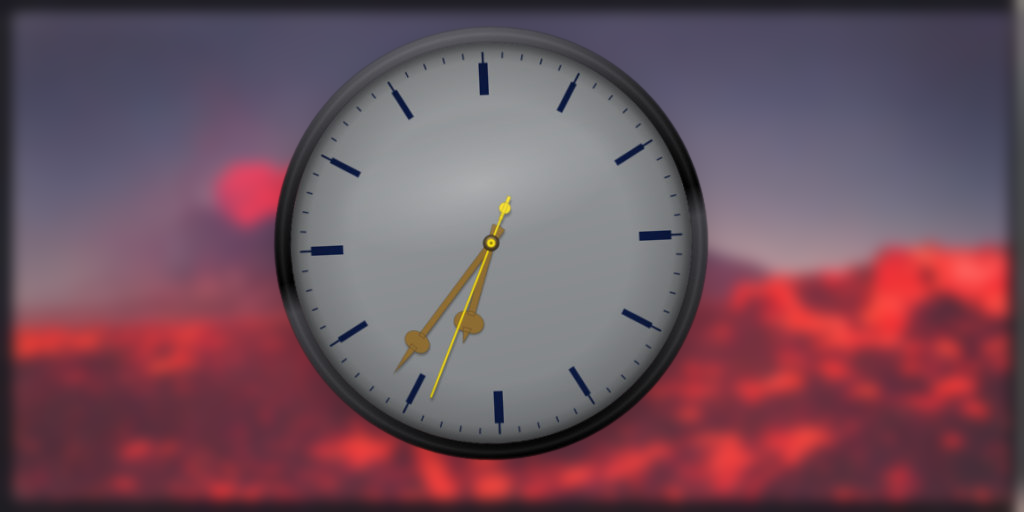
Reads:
{"hour": 6, "minute": 36, "second": 34}
